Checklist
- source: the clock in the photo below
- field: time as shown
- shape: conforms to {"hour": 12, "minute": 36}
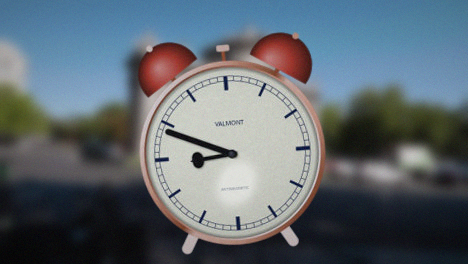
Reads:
{"hour": 8, "minute": 49}
